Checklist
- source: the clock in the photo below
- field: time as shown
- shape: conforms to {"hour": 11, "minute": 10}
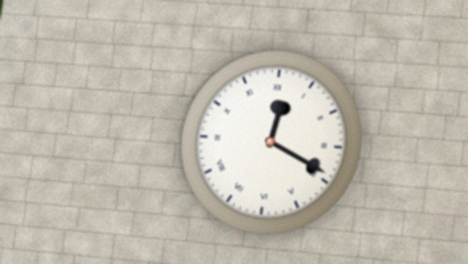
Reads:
{"hour": 12, "minute": 19}
